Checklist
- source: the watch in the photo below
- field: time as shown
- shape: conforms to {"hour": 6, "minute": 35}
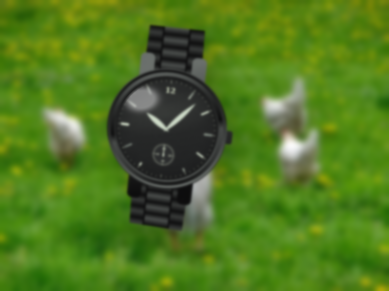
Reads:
{"hour": 10, "minute": 7}
